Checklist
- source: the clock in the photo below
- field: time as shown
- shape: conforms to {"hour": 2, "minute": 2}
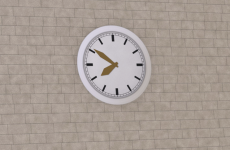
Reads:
{"hour": 7, "minute": 51}
